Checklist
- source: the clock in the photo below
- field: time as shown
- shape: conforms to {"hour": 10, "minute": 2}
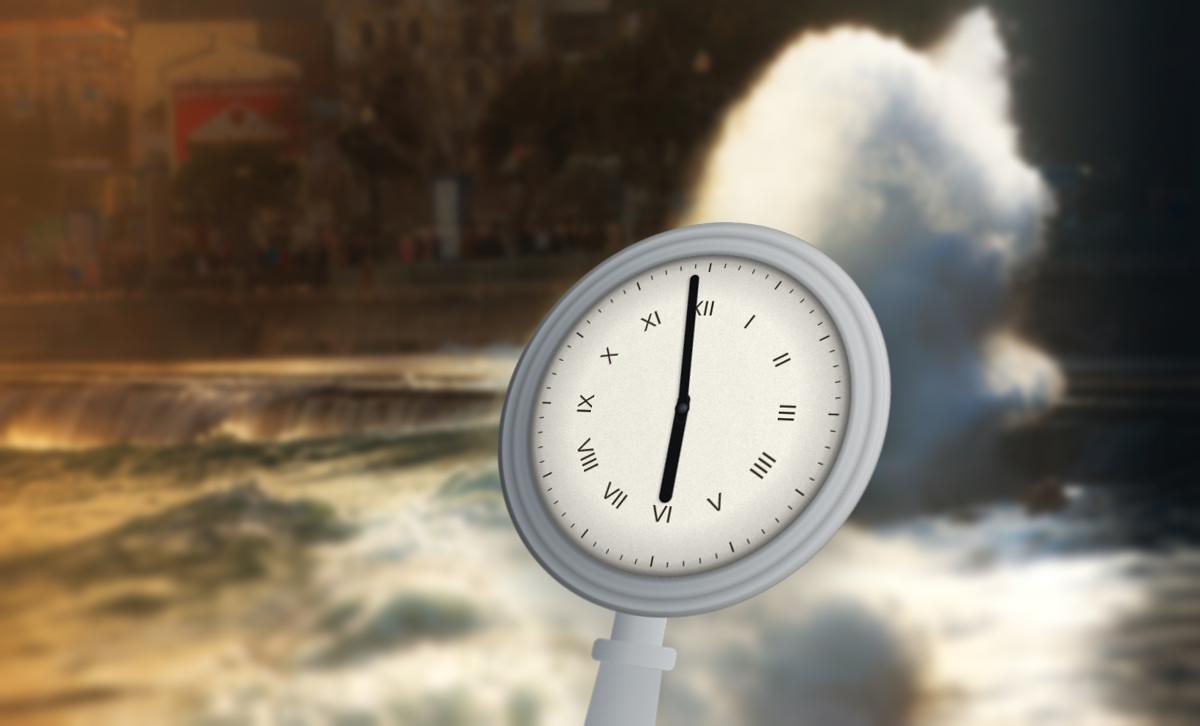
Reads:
{"hour": 5, "minute": 59}
